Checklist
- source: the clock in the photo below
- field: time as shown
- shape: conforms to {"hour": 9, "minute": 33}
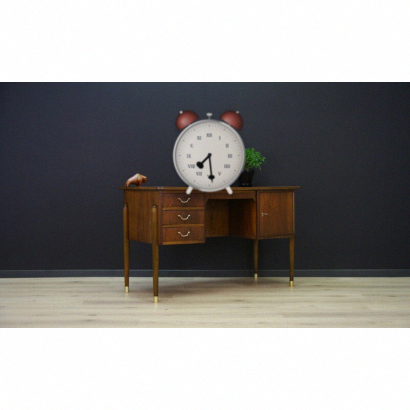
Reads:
{"hour": 7, "minute": 29}
